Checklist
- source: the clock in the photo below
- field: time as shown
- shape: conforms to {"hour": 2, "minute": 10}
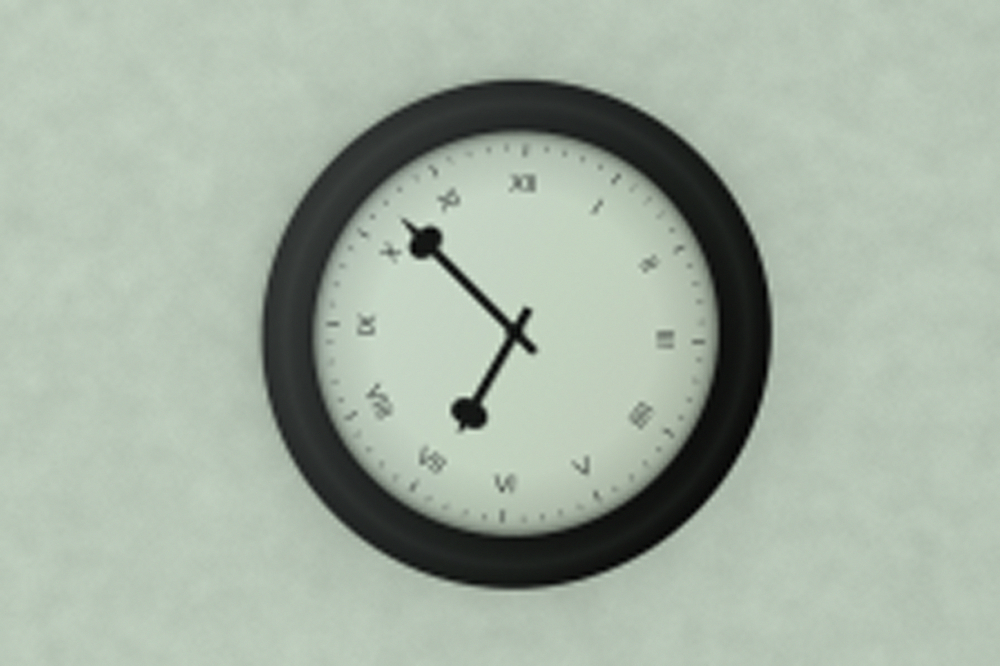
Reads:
{"hour": 6, "minute": 52}
